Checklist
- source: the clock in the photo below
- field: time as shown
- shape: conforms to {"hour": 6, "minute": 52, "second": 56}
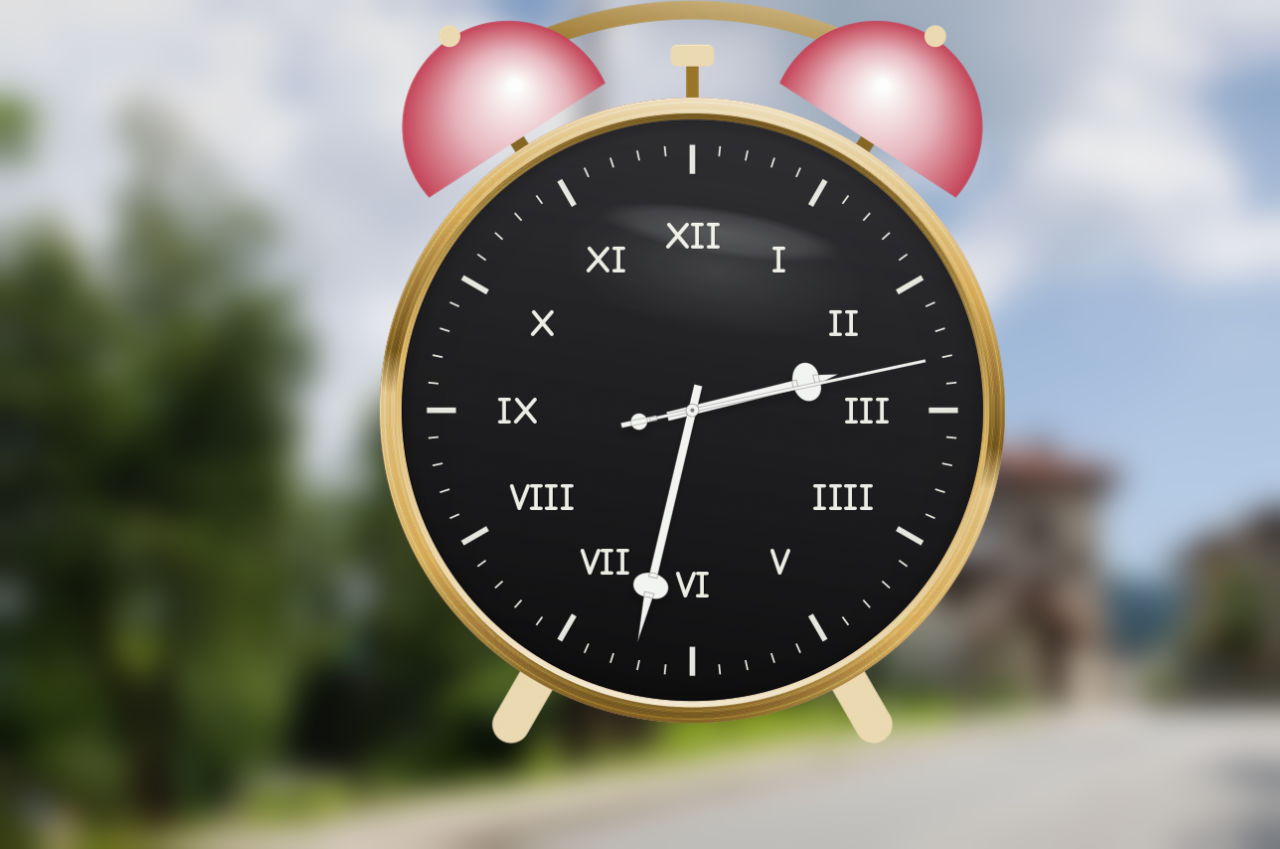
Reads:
{"hour": 2, "minute": 32, "second": 13}
